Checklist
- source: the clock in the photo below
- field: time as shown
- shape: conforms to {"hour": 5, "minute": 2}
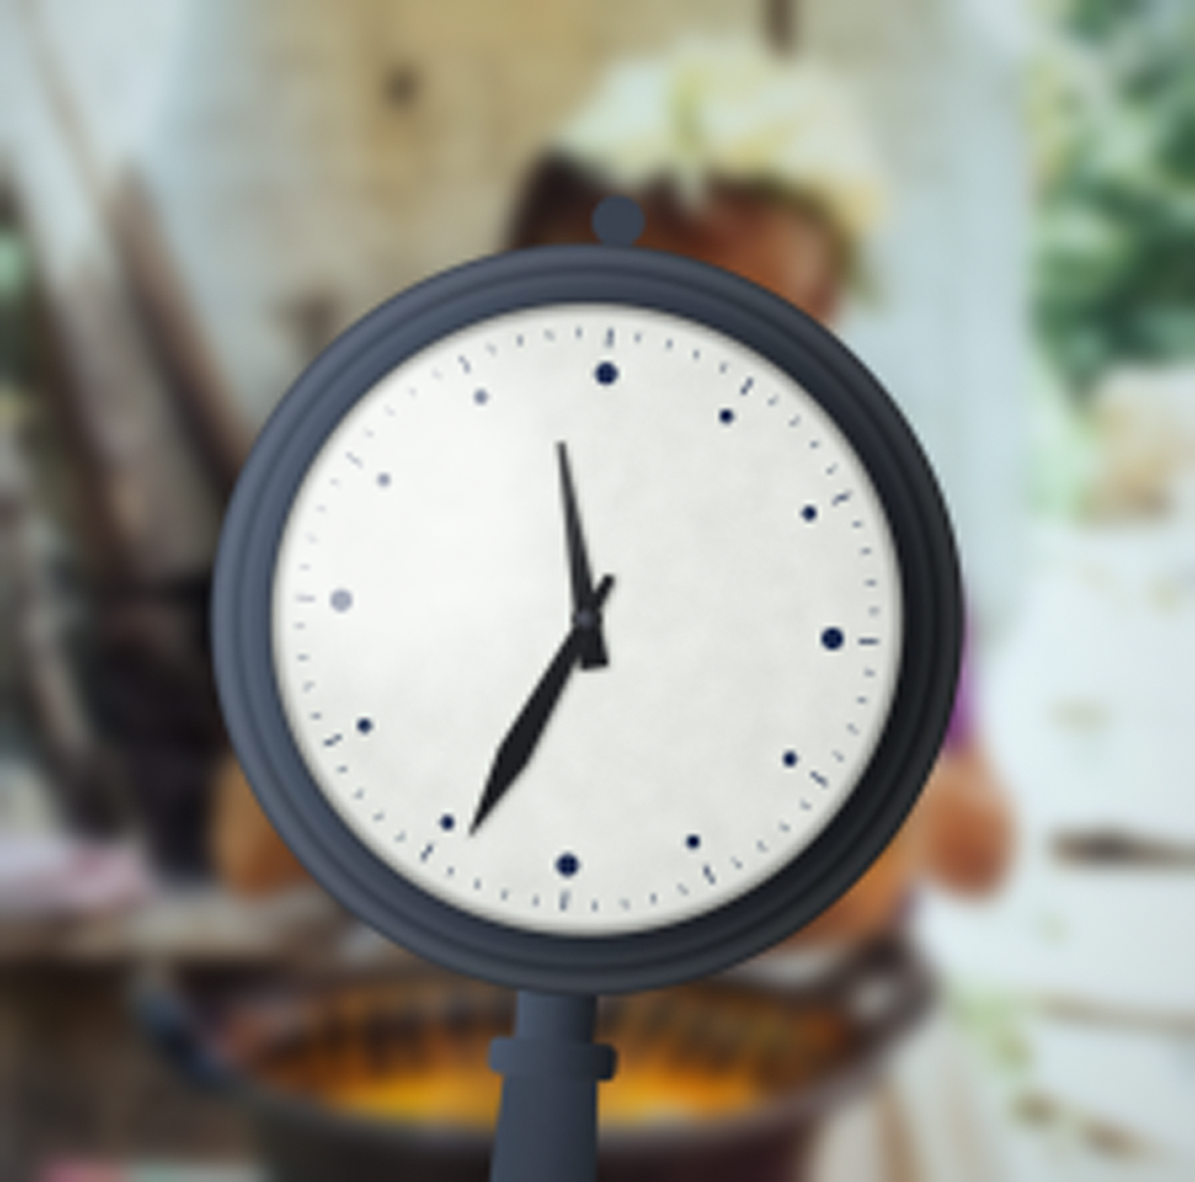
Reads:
{"hour": 11, "minute": 34}
